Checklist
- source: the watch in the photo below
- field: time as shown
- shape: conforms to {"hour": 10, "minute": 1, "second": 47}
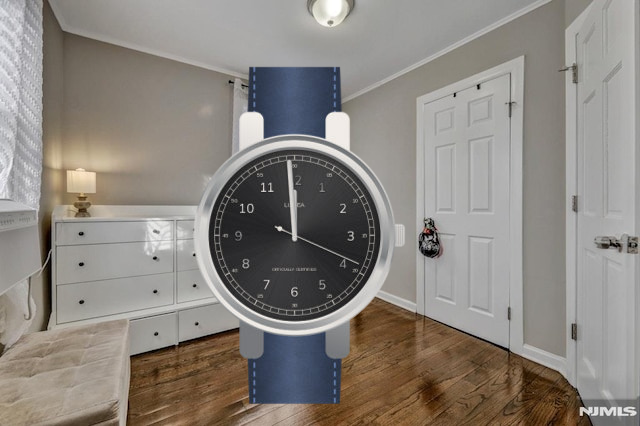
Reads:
{"hour": 11, "minute": 59, "second": 19}
